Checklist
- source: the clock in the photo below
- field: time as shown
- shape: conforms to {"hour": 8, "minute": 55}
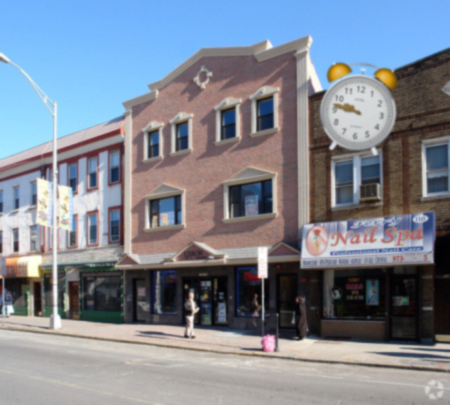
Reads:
{"hour": 9, "minute": 47}
